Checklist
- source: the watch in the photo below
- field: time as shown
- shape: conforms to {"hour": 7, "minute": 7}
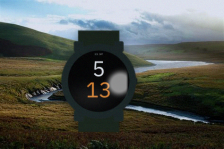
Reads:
{"hour": 5, "minute": 13}
